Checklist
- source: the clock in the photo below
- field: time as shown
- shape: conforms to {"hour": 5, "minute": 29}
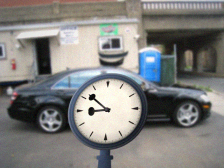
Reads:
{"hour": 8, "minute": 52}
